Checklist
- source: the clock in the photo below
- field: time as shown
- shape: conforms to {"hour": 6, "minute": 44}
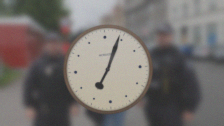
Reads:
{"hour": 7, "minute": 4}
